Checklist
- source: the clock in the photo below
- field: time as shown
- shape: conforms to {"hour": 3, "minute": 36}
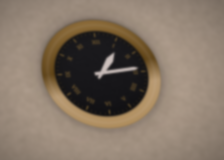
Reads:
{"hour": 1, "minute": 14}
